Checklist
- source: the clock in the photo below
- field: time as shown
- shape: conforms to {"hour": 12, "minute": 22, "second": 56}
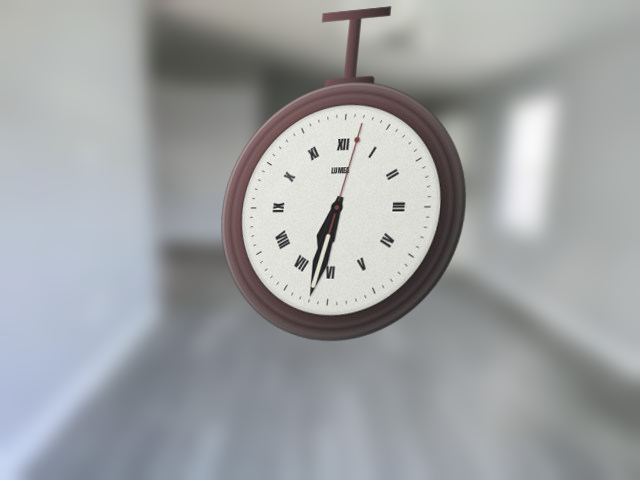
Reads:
{"hour": 6, "minute": 32, "second": 2}
